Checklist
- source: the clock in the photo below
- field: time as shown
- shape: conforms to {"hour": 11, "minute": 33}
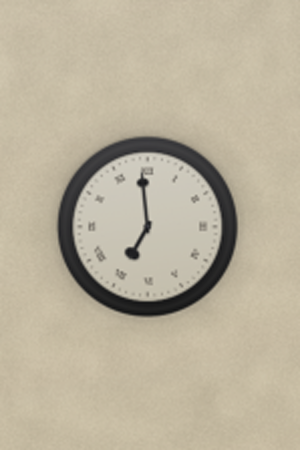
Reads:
{"hour": 6, "minute": 59}
